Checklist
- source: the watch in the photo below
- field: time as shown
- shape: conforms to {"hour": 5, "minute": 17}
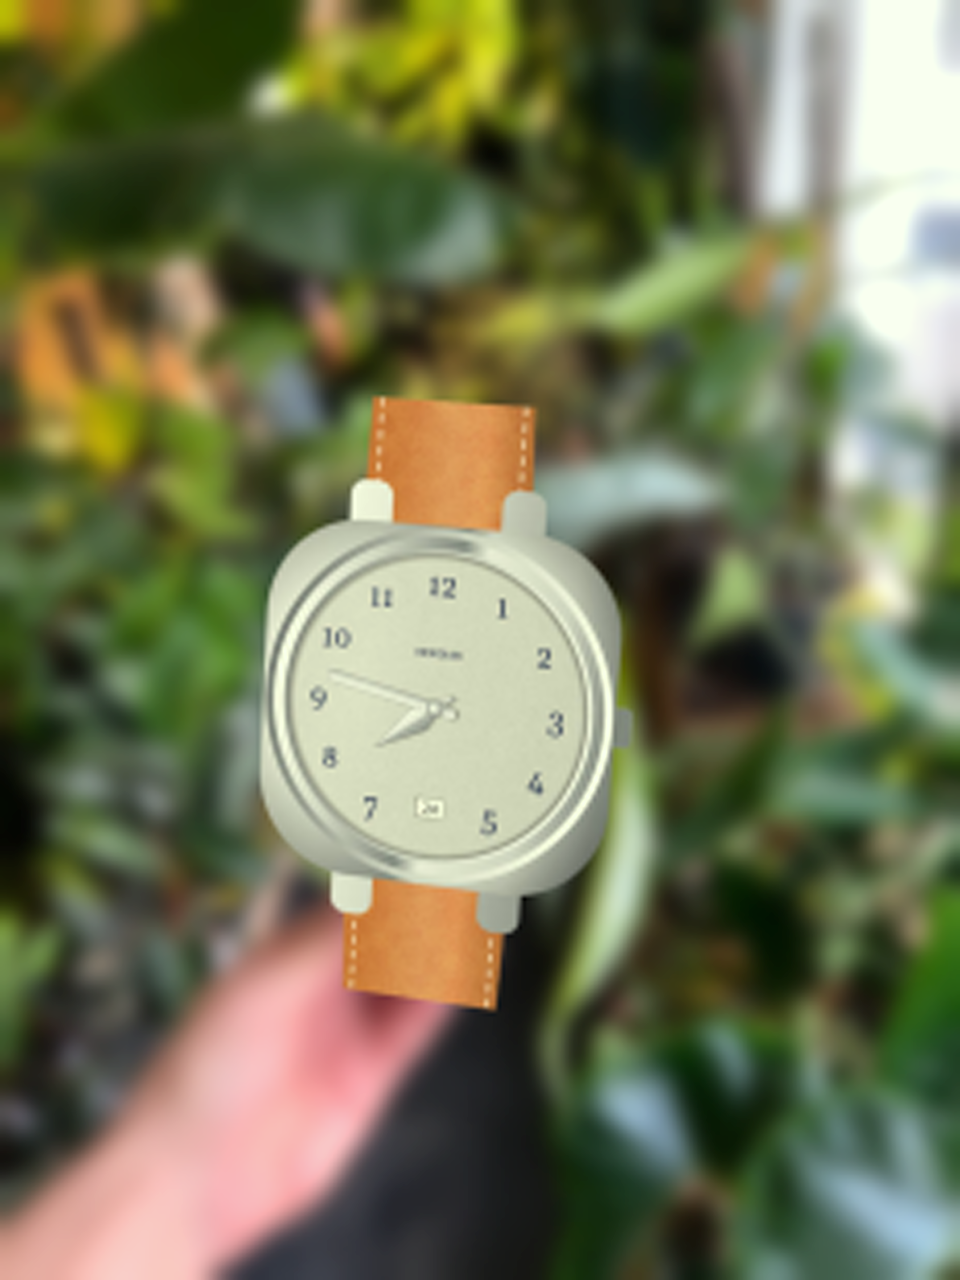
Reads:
{"hour": 7, "minute": 47}
